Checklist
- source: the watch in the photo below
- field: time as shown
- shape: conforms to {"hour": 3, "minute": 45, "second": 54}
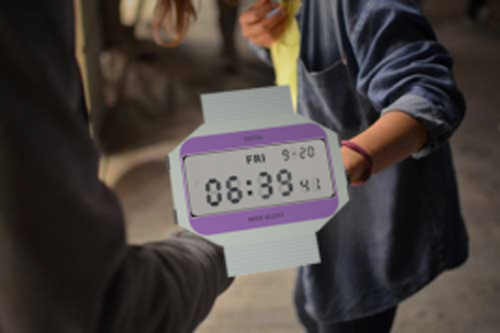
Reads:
{"hour": 6, "minute": 39, "second": 41}
